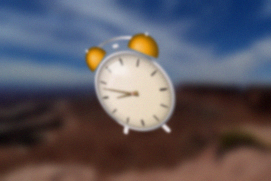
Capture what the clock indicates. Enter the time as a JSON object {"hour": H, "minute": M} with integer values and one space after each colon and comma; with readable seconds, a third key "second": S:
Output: {"hour": 8, "minute": 48}
